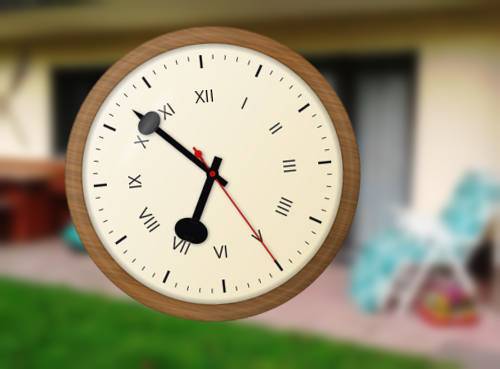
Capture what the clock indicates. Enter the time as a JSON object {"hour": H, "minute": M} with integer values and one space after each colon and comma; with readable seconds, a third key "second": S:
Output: {"hour": 6, "minute": 52, "second": 25}
